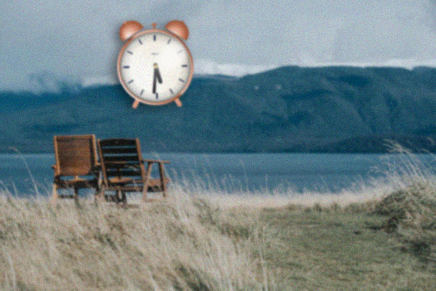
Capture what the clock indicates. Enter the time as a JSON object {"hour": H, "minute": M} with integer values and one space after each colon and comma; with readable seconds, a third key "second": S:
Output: {"hour": 5, "minute": 31}
